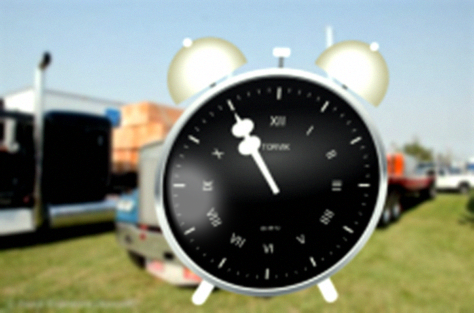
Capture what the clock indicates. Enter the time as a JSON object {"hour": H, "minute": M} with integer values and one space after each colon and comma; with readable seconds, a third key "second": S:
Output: {"hour": 10, "minute": 55}
